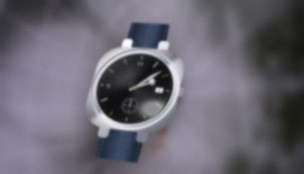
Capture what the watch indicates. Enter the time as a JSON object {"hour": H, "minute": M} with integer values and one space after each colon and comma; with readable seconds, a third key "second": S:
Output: {"hour": 2, "minute": 8}
